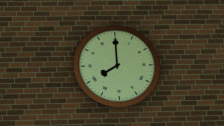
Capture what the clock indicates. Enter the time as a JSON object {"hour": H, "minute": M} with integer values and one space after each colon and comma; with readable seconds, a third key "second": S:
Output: {"hour": 8, "minute": 0}
